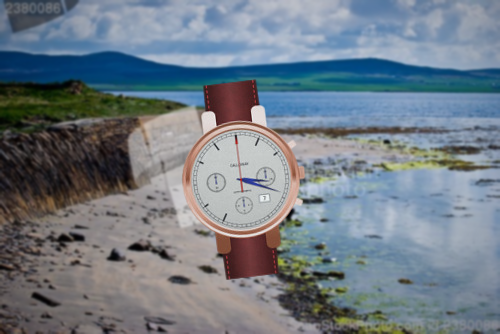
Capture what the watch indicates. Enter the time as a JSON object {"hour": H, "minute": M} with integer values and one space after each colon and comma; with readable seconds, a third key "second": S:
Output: {"hour": 3, "minute": 19}
